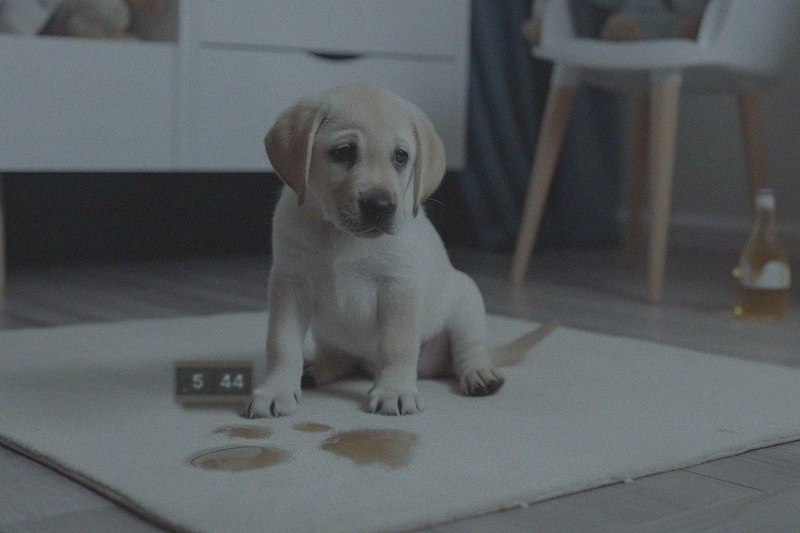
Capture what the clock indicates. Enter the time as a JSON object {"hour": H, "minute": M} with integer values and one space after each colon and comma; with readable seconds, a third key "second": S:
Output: {"hour": 5, "minute": 44}
